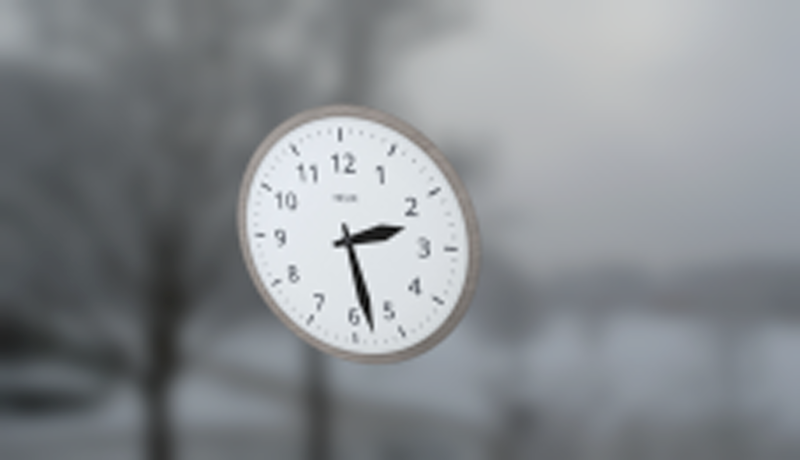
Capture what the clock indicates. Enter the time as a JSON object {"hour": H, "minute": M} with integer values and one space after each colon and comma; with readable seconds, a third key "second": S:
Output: {"hour": 2, "minute": 28}
